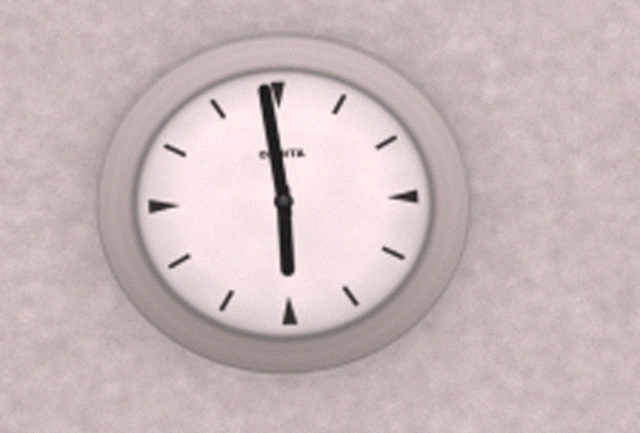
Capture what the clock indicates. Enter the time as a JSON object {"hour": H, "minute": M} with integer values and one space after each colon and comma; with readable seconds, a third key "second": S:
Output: {"hour": 5, "minute": 59}
